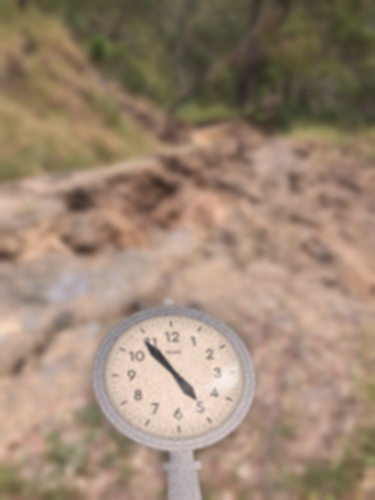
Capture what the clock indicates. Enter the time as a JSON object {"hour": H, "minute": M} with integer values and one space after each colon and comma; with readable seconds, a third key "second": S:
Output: {"hour": 4, "minute": 54}
